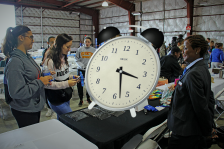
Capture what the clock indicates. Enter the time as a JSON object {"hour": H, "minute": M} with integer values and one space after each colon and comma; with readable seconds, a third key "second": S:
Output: {"hour": 3, "minute": 28}
